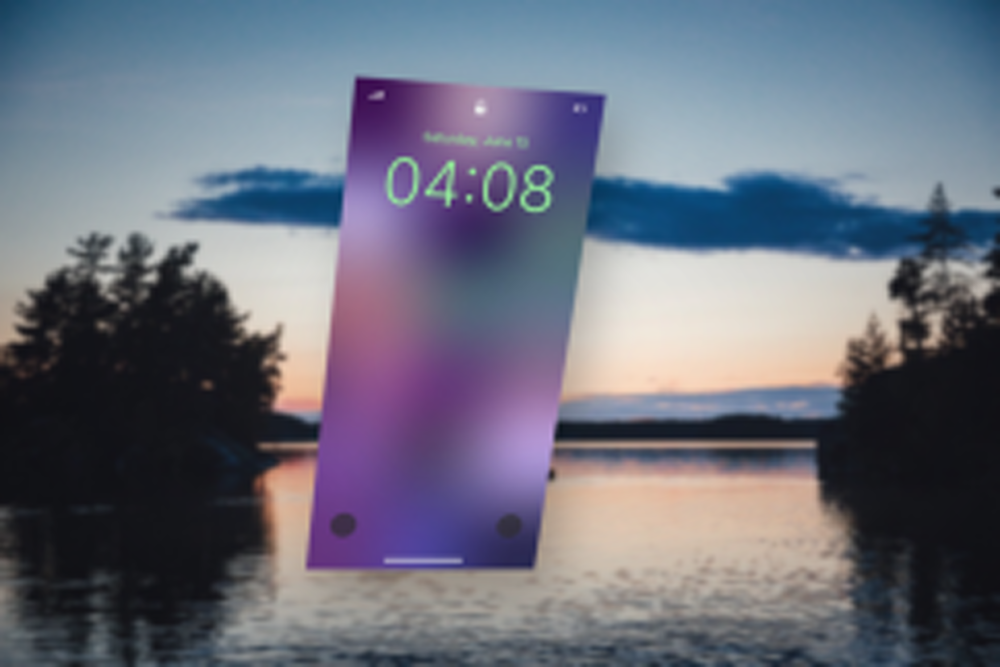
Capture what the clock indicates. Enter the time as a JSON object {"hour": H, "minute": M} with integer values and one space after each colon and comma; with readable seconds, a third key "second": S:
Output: {"hour": 4, "minute": 8}
